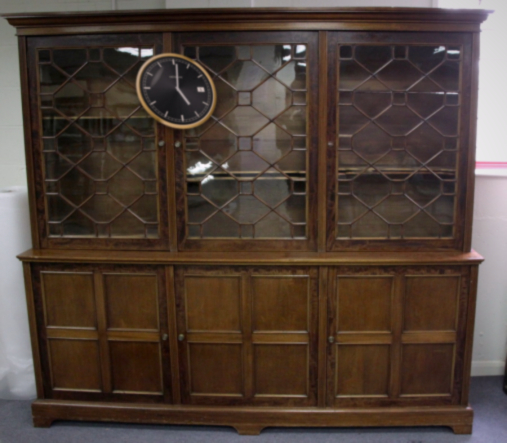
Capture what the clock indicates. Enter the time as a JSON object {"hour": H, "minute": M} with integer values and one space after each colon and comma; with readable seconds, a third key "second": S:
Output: {"hour": 5, "minute": 1}
